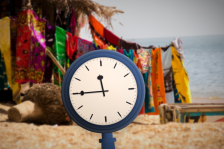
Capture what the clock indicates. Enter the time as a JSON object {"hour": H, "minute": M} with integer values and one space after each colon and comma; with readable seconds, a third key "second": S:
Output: {"hour": 11, "minute": 45}
